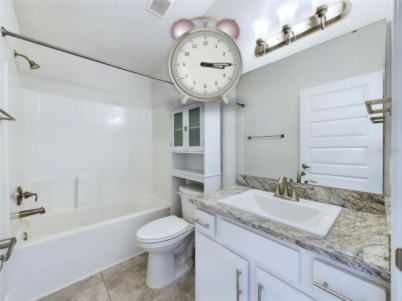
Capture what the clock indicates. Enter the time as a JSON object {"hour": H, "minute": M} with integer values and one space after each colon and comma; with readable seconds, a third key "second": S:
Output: {"hour": 3, "minute": 15}
